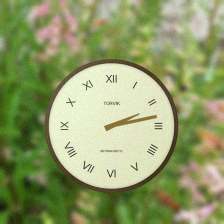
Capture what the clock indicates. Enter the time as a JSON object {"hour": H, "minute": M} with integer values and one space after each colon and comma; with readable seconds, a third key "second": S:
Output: {"hour": 2, "minute": 13}
